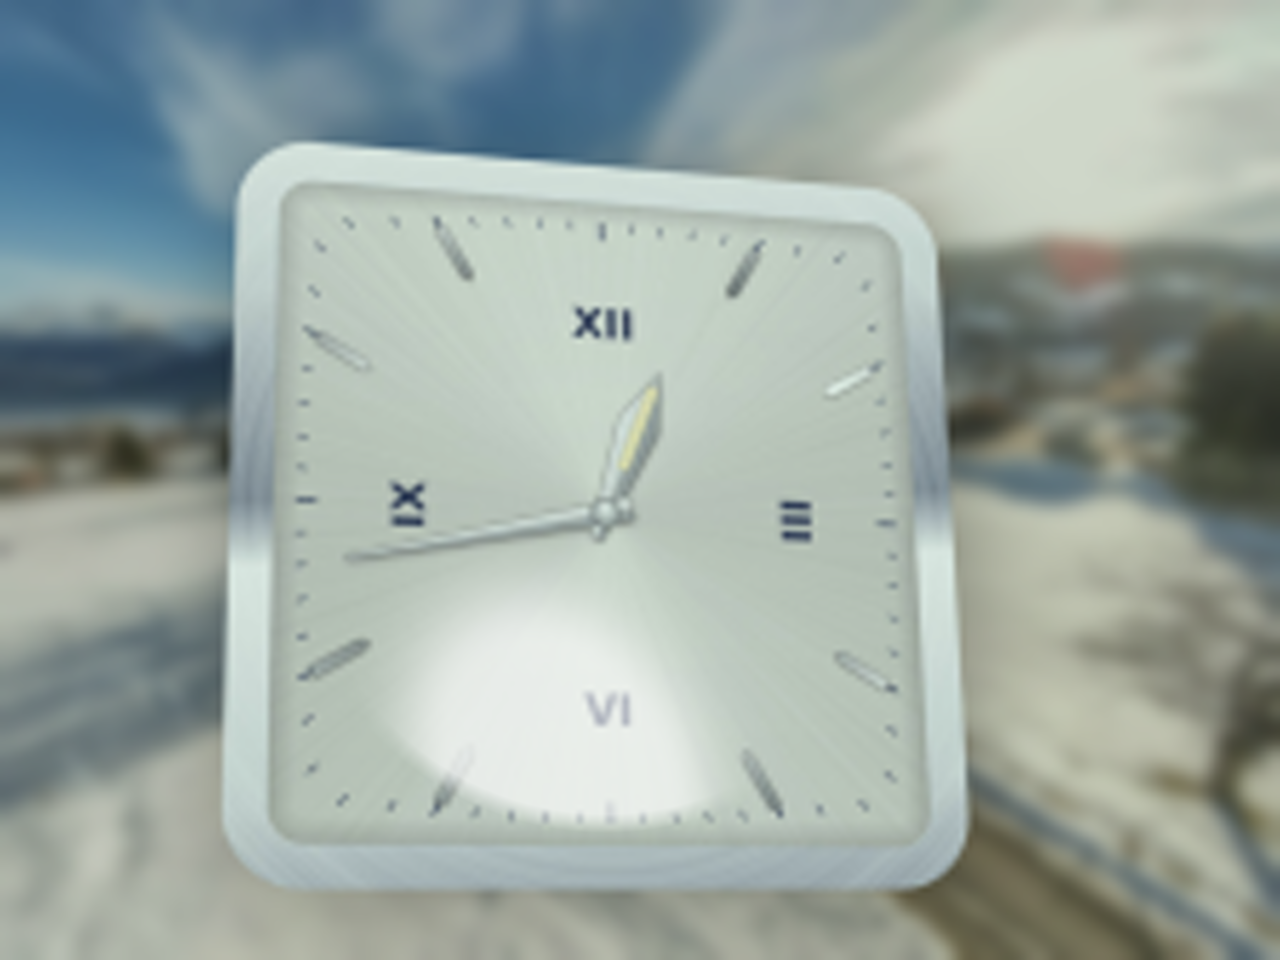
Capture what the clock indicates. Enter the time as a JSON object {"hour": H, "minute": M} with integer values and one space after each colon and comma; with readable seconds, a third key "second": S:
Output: {"hour": 12, "minute": 43}
